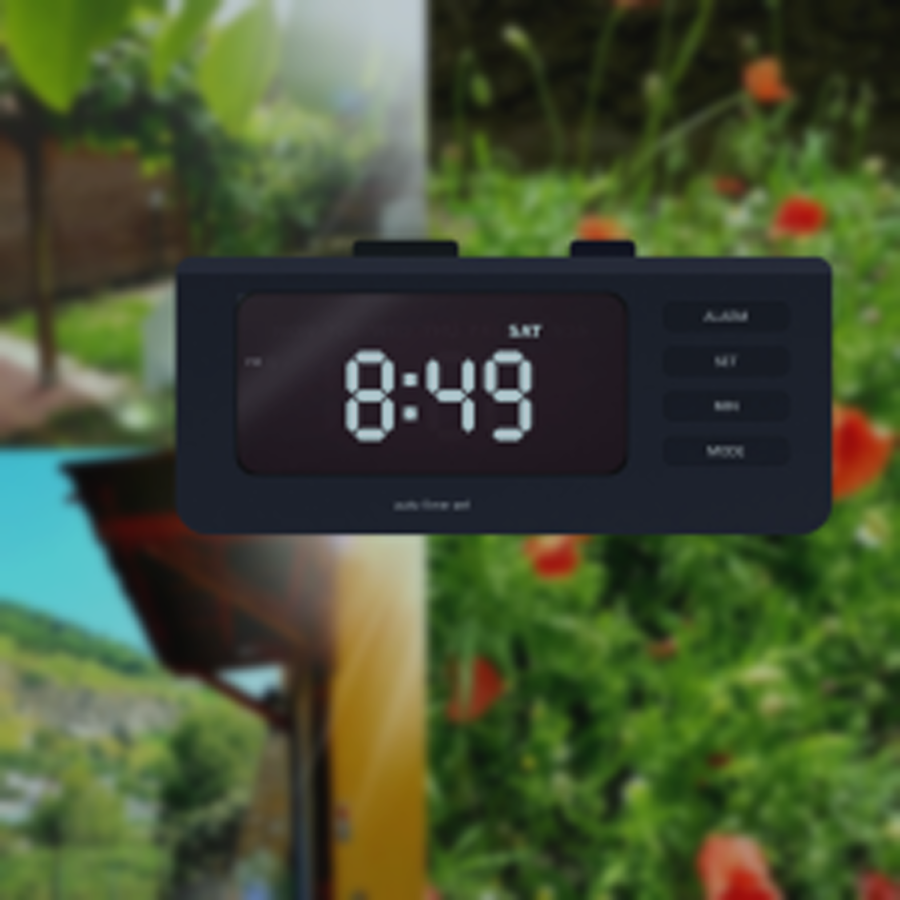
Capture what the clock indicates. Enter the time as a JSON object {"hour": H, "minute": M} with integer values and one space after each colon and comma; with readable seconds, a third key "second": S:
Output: {"hour": 8, "minute": 49}
